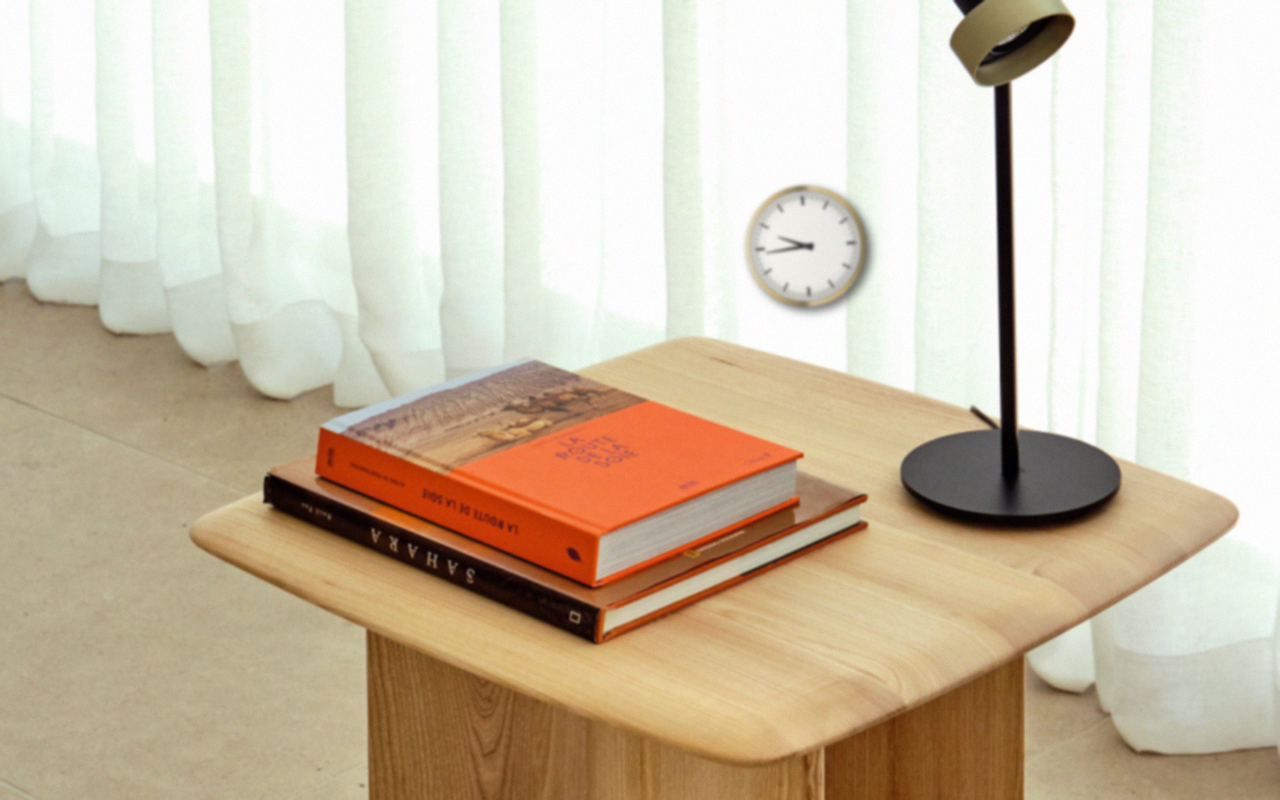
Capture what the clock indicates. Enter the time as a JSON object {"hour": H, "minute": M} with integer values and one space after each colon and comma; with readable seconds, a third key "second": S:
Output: {"hour": 9, "minute": 44}
